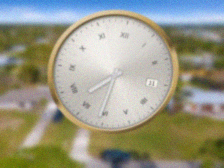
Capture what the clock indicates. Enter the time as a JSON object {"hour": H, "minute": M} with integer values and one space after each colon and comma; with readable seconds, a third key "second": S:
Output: {"hour": 7, "minute": 31}
